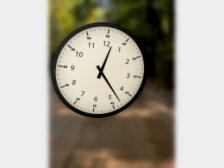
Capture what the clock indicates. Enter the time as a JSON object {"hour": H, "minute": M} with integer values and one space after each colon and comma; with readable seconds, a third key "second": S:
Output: {"hour": 12, "minute": 23}
